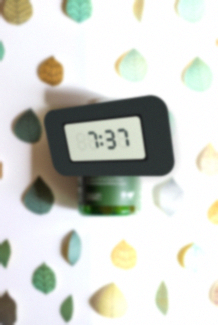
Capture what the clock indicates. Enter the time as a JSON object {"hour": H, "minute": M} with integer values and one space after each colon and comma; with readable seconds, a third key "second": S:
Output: {"hour": 7, "minute": 37}
